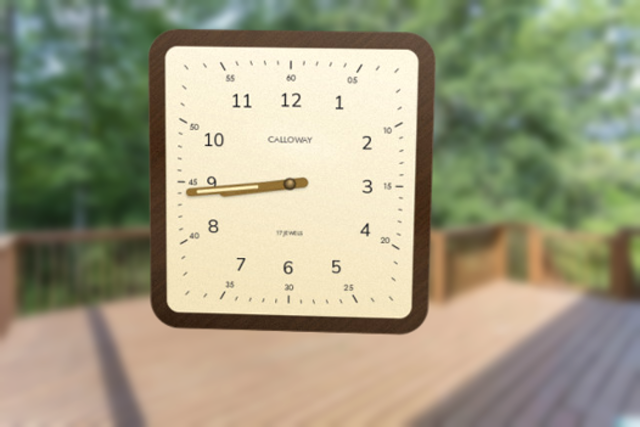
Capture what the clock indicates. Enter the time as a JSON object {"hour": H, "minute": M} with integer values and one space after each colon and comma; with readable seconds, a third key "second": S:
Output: {"hour": 8, "minute": 44}
